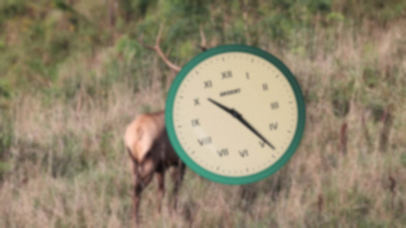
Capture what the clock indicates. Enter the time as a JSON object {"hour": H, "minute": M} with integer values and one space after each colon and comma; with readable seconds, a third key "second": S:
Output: {"hour": 10, "minute": 24}
